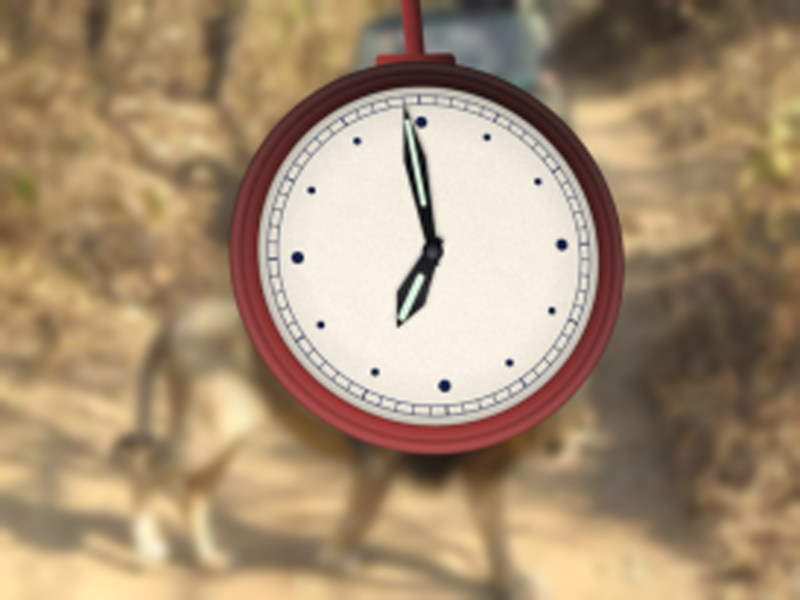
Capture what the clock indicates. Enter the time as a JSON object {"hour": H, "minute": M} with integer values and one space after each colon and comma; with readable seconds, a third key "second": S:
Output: {"hour": 6, "minute": 59}
